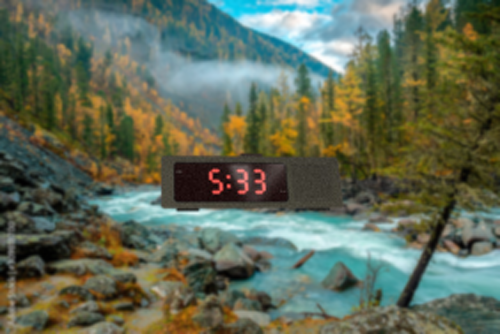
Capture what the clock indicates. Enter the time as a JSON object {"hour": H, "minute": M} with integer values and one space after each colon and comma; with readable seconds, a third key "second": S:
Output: {"hour": 5, "minute": 33}
